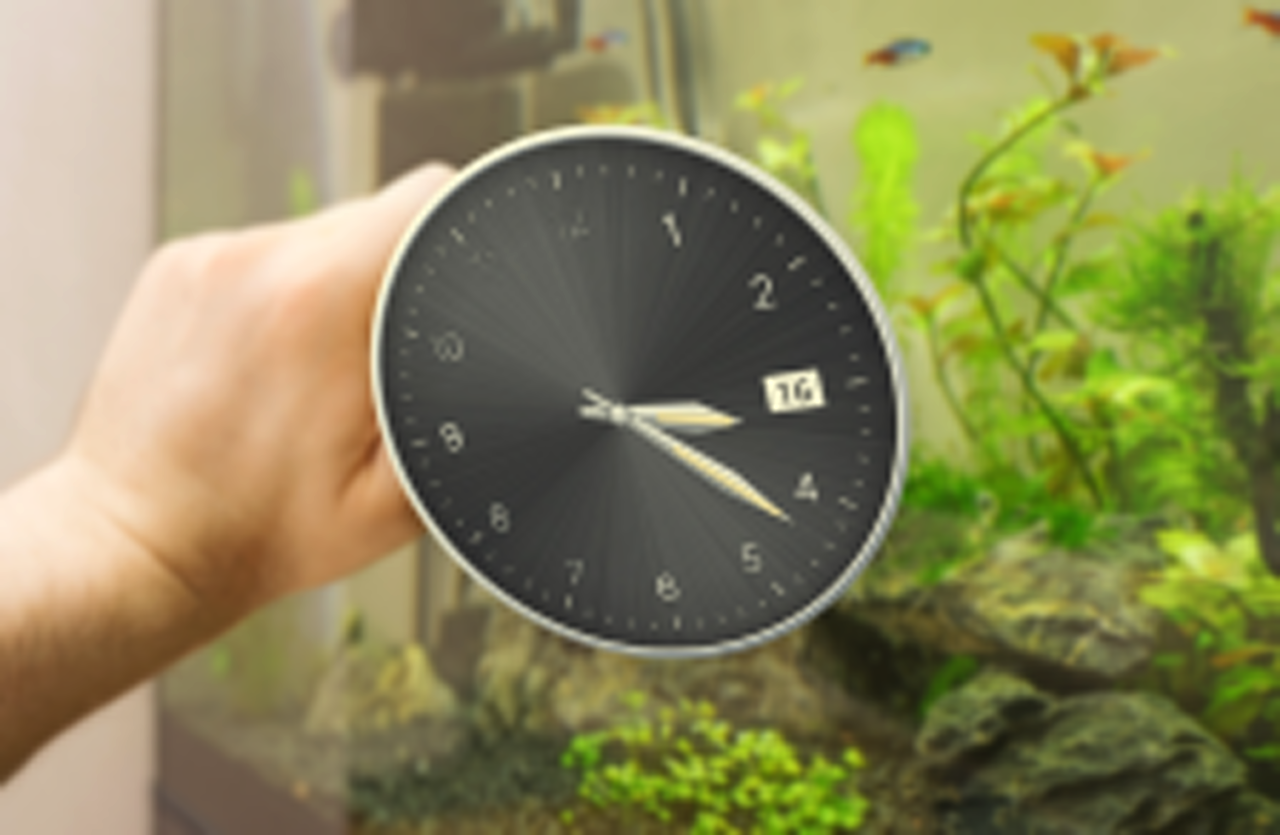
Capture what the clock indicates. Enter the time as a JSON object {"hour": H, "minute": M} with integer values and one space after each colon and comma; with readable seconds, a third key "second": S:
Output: {"hour": 3, "minute": 22}
